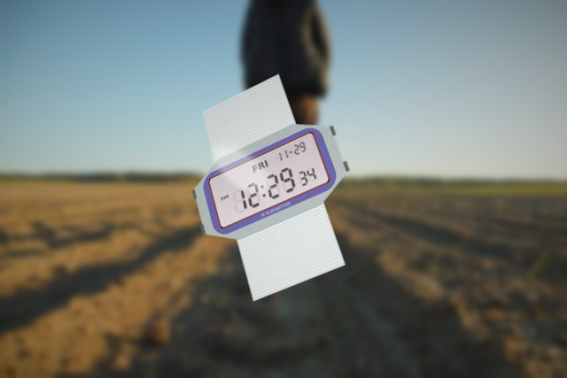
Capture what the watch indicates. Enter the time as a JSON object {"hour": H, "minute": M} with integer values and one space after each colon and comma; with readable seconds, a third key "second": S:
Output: {"hour": 12, "minute": 29, "second": 34}
